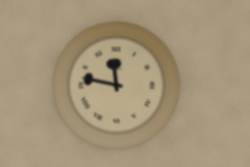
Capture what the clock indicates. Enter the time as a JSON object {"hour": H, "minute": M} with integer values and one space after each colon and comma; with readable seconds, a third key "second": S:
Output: {"hour": 11, "minute": 47}
